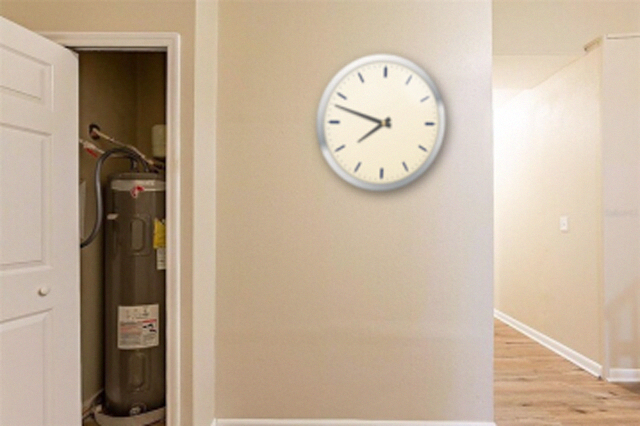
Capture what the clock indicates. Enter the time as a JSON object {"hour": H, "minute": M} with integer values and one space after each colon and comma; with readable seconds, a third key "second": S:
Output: {"hour": 7, "minute": 48}
